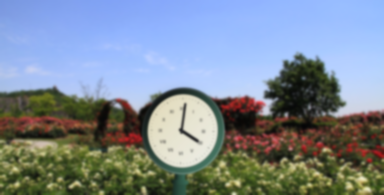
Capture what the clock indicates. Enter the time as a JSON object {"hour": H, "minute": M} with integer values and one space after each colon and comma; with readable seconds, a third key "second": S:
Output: {"hour": 4, "minute": 1}
